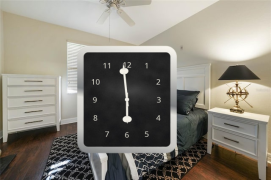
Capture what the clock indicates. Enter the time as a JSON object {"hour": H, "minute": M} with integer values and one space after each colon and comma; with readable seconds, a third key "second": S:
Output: {"hour": 5, "minute": 59}
